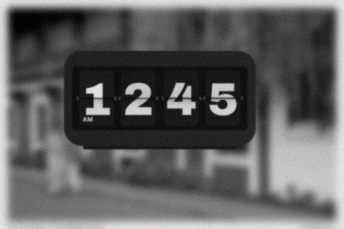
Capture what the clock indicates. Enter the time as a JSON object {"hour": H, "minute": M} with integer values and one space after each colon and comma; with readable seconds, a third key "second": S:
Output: {"hour": 12, "minute": 45}
